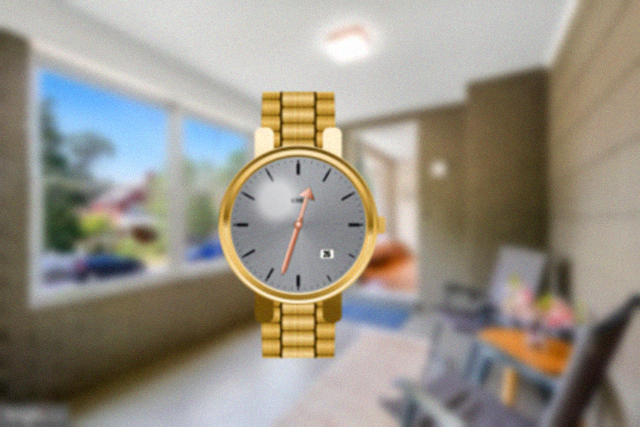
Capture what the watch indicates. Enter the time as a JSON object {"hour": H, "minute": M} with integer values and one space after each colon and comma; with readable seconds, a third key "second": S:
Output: {"hour": 12, "minute": 33}
